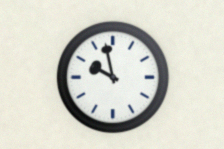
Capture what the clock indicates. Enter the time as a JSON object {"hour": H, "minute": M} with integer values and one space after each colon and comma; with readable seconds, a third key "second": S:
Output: {"hour": 9, "minute": 58}
